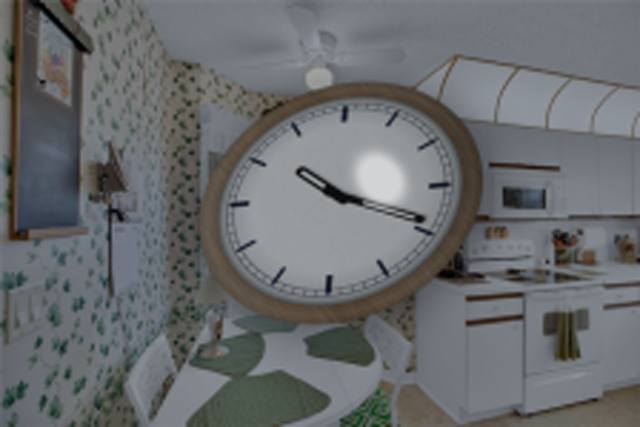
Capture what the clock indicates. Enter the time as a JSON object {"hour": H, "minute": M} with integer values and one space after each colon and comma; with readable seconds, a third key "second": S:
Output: {"hour": 10, "minute": 19}
